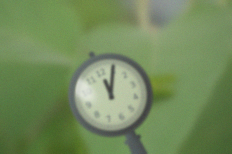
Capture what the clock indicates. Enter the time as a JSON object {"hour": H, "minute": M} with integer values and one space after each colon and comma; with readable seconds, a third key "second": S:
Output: {"hour": 12, "minute": 5}
